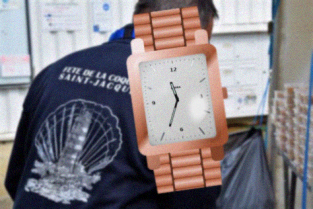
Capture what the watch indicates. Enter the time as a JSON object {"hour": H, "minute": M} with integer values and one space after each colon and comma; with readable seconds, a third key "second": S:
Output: {"hour": 11, "minute": 34}
